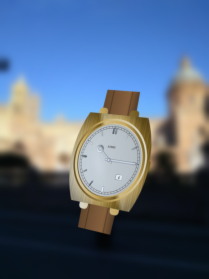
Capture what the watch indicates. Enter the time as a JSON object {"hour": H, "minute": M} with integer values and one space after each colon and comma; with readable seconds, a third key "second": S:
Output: {"hour": 10, "minute": 15}
